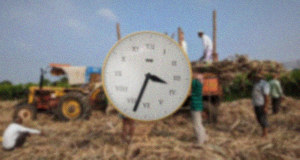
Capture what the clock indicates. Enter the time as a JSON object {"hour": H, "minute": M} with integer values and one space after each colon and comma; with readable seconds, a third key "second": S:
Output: {"hour": 3, "minute": 33}
